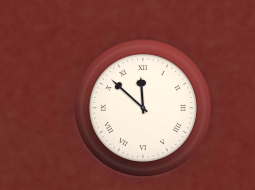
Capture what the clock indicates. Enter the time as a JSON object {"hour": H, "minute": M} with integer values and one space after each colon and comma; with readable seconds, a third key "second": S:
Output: {"hour": 11, "minute": 52}
